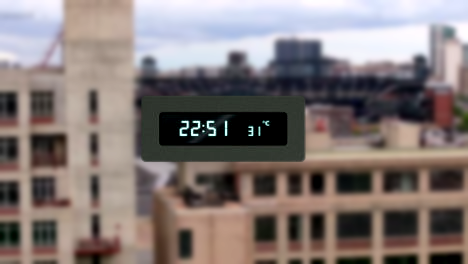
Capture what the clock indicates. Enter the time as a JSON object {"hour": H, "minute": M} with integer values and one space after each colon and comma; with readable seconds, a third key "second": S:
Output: {"hour": 22, "minute": 51}
